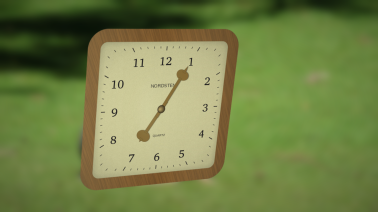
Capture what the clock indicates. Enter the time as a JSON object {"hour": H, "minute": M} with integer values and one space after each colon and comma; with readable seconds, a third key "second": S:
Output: {"hour": 7, "minute": 5}
